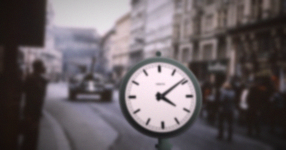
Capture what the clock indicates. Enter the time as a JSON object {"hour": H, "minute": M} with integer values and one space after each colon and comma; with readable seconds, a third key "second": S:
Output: {"hour": 4, "minute": 9}
